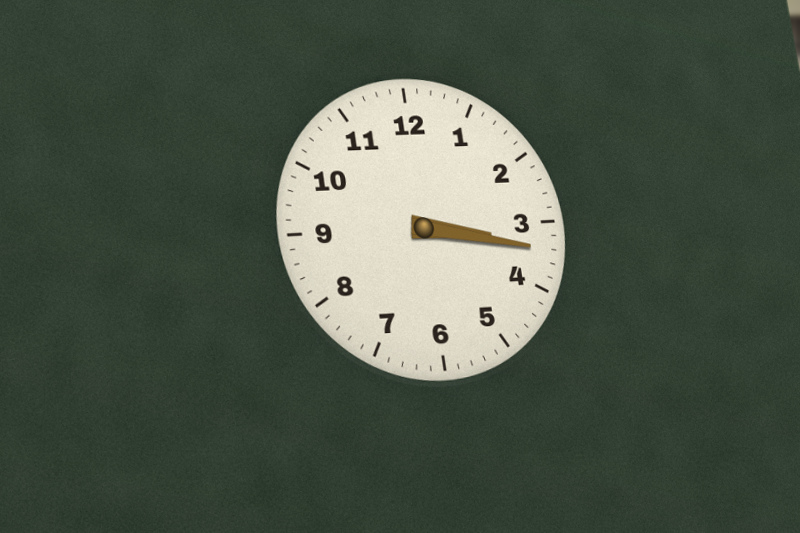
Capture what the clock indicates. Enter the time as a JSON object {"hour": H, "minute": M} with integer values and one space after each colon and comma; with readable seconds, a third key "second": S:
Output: {"hour": 3, "minute": 17}
